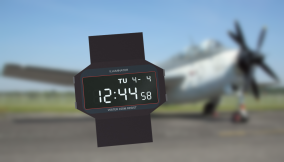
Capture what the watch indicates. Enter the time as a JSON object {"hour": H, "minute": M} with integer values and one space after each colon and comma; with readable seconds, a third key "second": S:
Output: {"hour": 12, "minute": 44, "second": 58}
